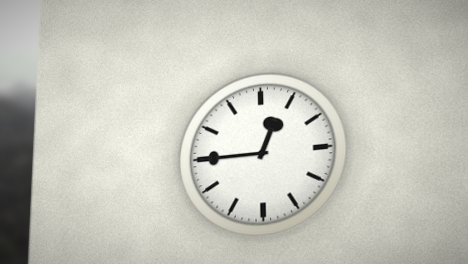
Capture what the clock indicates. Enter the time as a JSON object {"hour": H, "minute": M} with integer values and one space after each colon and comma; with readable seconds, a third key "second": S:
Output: {"hour": 12, "minute": 45}
